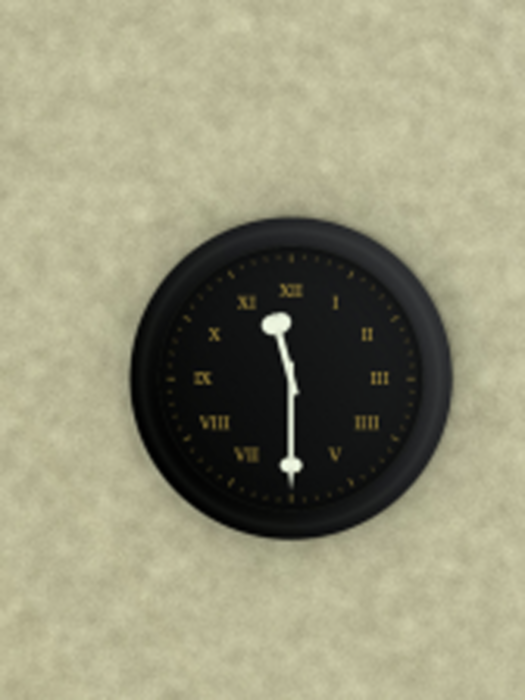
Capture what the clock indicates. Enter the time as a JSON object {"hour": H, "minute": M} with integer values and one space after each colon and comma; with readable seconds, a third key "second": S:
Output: {"hour": 11, "minute": 30}
